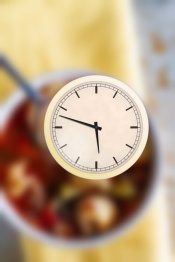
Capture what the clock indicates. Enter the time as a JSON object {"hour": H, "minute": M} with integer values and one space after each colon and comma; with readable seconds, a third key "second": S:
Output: {"hour": 5, "minute": 48}
